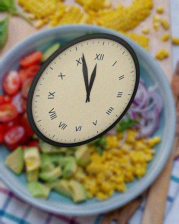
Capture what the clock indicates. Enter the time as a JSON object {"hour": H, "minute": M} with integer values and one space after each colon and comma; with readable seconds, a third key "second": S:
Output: {"hour": 11, "minute": 56}
